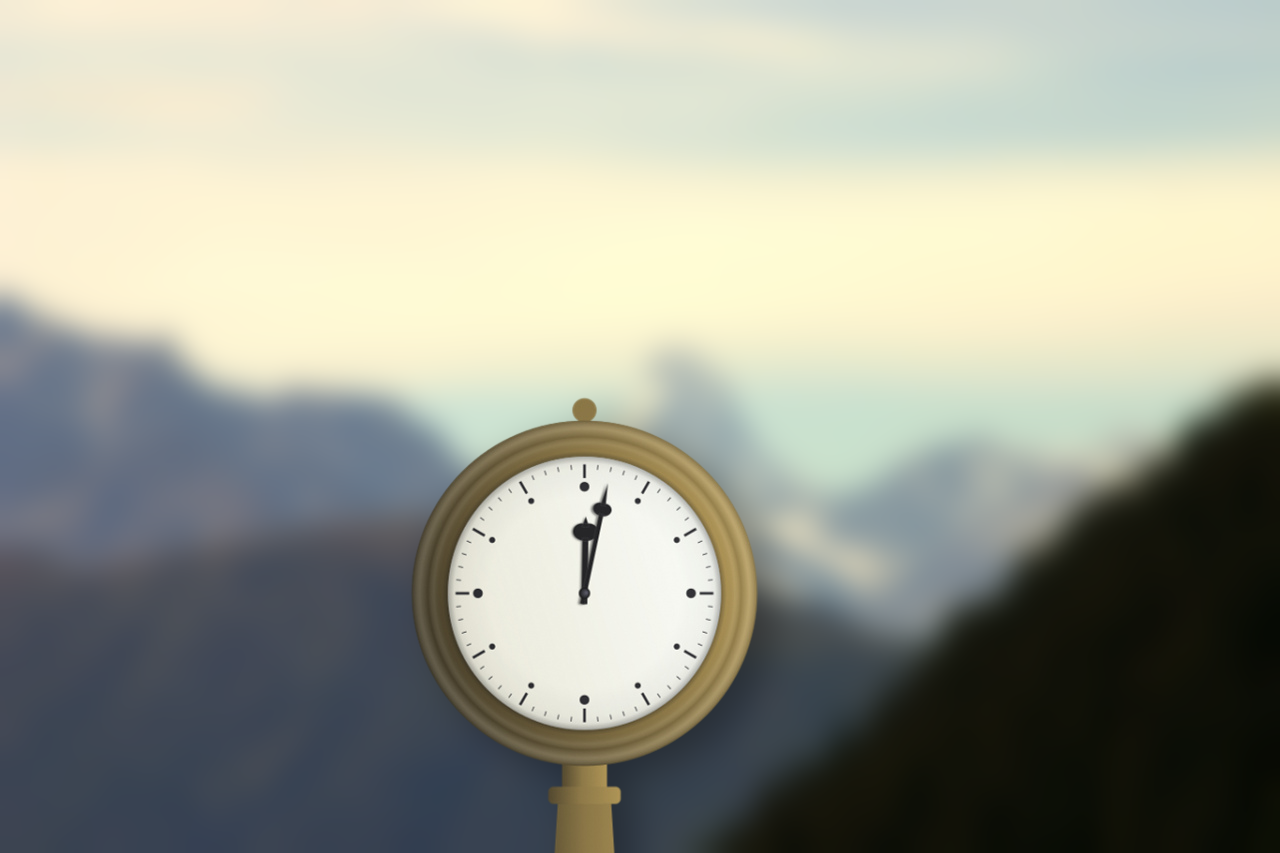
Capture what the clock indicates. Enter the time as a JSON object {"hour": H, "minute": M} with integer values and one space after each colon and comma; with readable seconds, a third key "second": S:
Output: {"hour": 12, "minute": 2}
